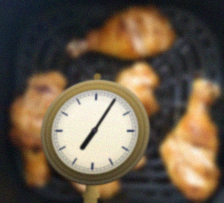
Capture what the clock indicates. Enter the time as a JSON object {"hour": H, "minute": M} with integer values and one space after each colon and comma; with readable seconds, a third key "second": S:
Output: {"hour": 7, "minute": 5}
